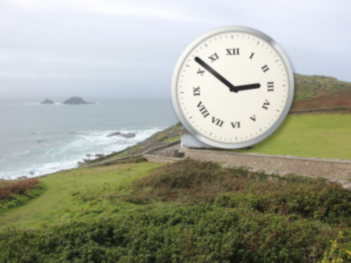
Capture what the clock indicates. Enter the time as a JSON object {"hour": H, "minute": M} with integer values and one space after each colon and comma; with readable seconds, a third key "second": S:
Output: {"hour": 2, "minute": 52}
